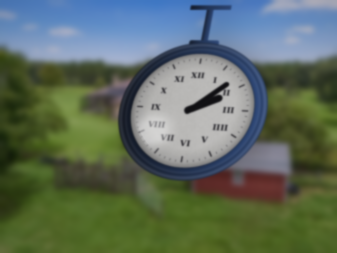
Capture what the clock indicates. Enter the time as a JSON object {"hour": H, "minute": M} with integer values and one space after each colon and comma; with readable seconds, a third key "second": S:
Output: {"hour": 2, "minute": 8}
